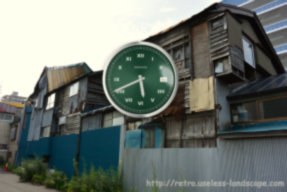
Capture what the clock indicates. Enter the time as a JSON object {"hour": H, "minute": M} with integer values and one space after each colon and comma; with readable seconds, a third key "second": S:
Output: {"hour": 5, "minute": 41}
